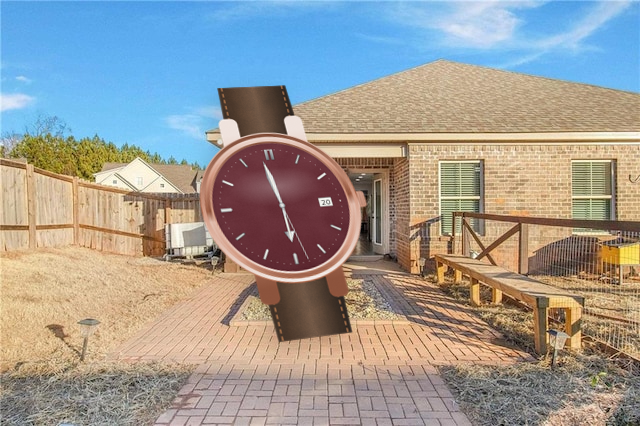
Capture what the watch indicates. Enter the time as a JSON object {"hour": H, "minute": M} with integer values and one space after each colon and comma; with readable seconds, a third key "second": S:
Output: {"hour": 5, "minute": 58, "second": 28}
